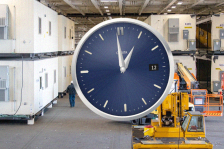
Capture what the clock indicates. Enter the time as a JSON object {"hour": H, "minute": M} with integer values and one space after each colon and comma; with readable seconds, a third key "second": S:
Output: {"hour": 12, "minute": 59}
